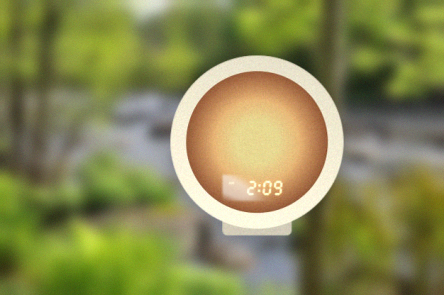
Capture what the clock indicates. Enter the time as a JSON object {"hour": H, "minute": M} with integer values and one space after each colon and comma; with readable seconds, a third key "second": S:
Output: {"hour": 2, "minute": 9}
